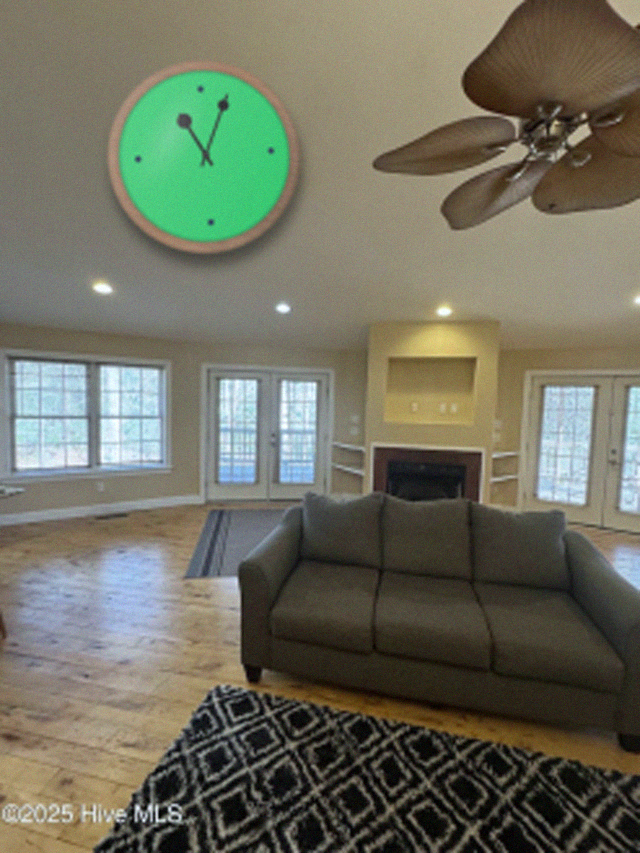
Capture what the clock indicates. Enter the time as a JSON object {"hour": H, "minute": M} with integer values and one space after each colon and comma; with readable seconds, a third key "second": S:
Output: {"hour": 11, "minute": 4}
